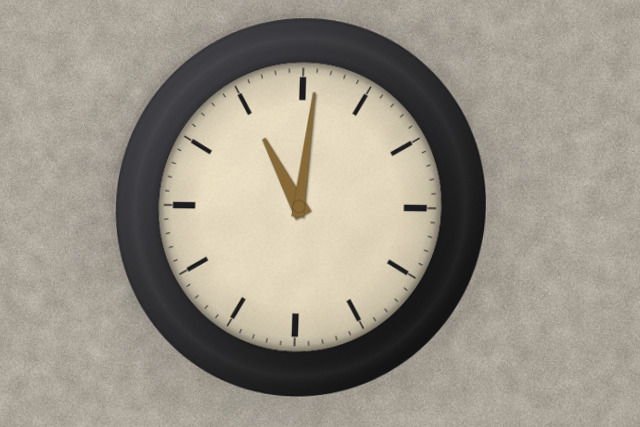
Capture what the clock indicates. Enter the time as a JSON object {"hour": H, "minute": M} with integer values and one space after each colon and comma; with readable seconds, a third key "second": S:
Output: {"hour": 11, "minute": 1}
